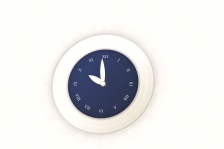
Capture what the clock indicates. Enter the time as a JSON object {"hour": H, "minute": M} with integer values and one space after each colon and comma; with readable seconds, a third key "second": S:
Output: {"hour": 9, "minute": 59}
